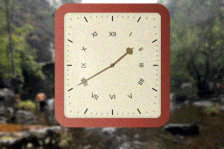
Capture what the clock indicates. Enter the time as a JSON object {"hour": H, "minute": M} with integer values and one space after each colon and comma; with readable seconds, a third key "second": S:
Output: {"hour": 1, "minute": 40}
